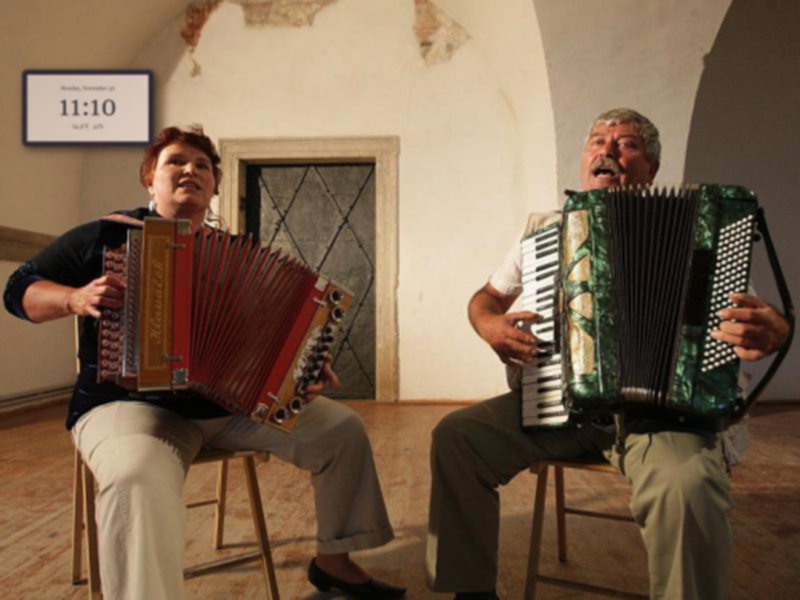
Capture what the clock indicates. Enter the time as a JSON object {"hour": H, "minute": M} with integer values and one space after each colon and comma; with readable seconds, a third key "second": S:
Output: {"hour": 11, "minute": 10}
